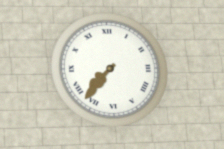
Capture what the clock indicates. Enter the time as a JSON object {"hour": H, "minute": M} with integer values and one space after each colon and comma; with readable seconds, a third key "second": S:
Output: {"hour": 7, "minute": 37}
